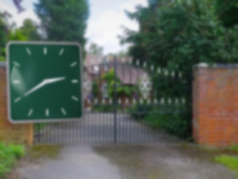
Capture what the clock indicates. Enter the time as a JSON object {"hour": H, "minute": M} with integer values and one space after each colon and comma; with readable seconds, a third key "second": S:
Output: {"hour": 2, "minute": 40}
